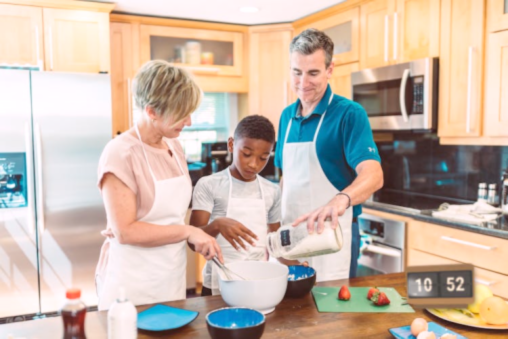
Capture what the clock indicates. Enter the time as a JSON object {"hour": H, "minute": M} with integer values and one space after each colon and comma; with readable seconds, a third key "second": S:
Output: {"hour": 10, "minute": 52}
